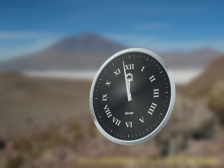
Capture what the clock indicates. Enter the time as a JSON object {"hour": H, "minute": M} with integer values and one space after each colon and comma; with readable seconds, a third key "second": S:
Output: {"hour": 11, "minute": 58}
